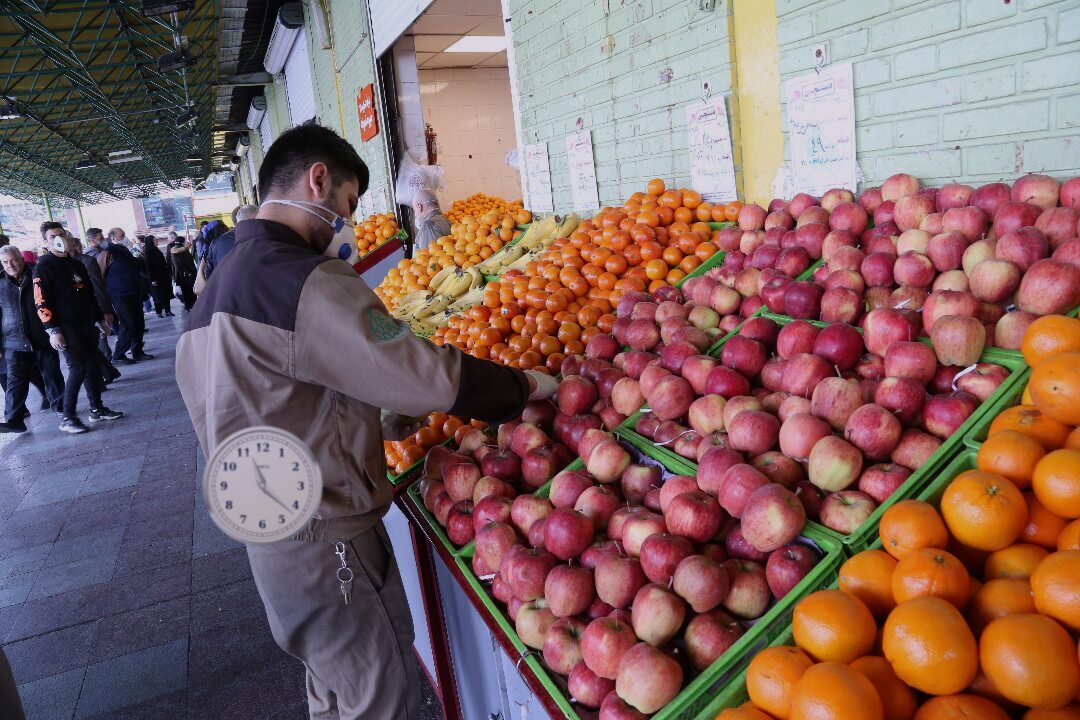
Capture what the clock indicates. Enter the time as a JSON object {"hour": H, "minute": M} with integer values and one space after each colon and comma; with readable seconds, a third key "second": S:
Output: {"hour": 11, "minute": 22}
